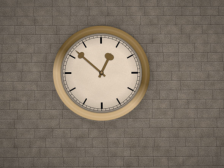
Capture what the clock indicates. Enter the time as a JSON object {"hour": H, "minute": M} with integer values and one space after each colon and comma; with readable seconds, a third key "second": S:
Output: {"hour": 12, "minute": 52}
